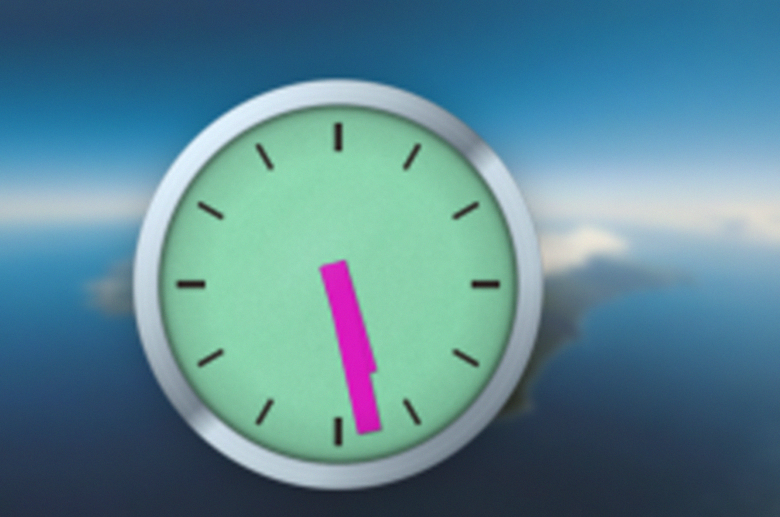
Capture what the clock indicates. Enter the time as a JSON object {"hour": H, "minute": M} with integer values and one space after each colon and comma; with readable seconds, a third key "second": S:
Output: {"hour": 5, "minute": 28}
